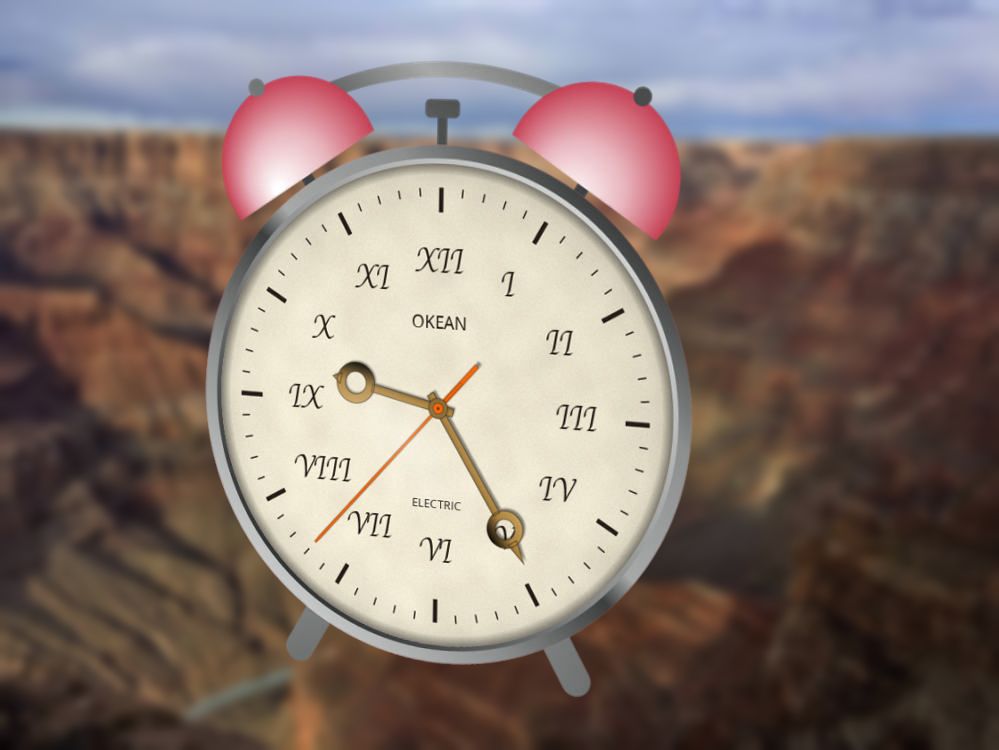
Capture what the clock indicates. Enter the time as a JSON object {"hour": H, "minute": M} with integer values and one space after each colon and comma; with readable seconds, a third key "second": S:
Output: {"hour": 9, "minute": 24, "second": 37}
